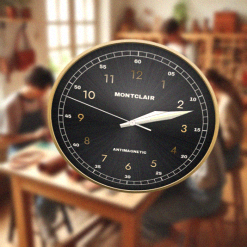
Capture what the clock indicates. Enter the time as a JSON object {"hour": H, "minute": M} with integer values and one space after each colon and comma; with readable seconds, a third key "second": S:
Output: {"hour": 2, "minute": 11, "second": 48}
